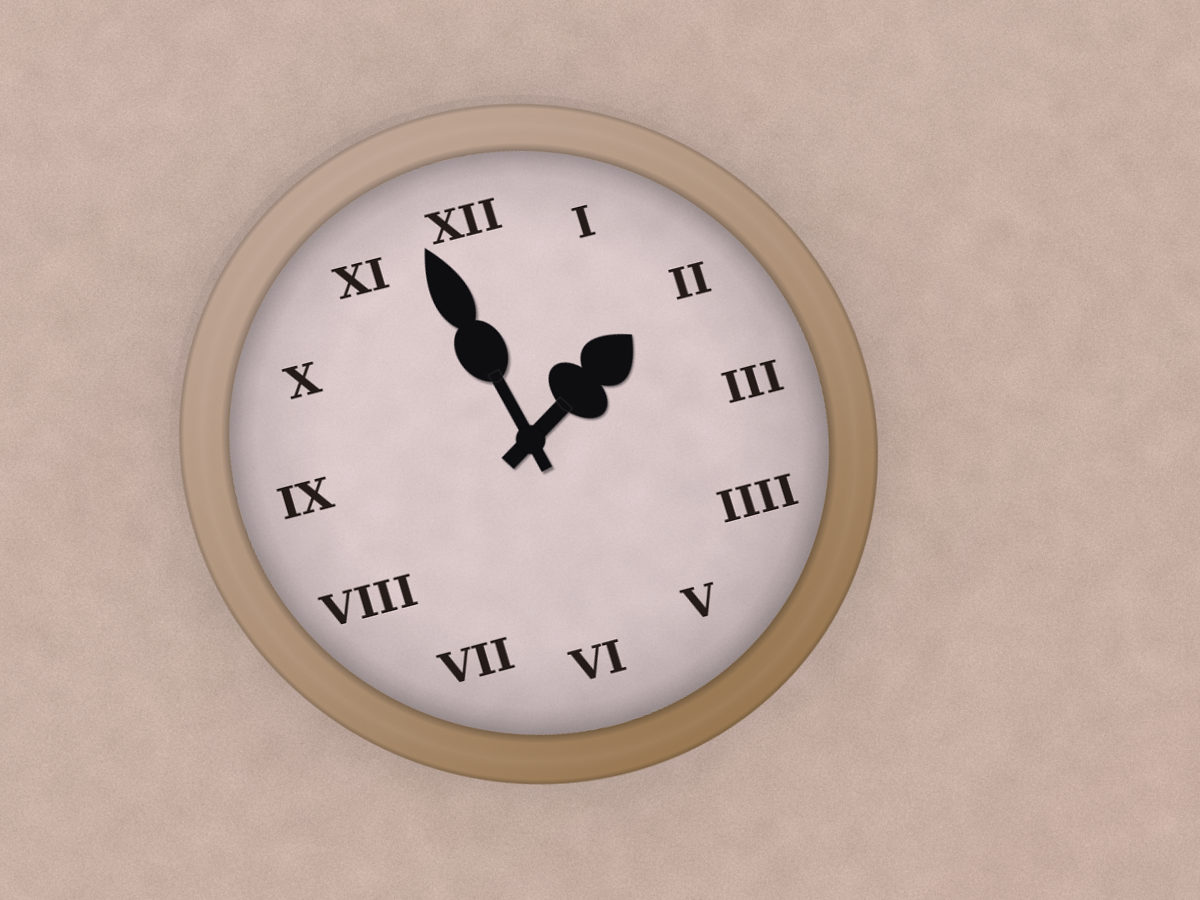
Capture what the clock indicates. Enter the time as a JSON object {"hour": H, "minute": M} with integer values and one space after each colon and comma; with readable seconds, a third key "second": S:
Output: {"hour": 1, "minute": 58}
